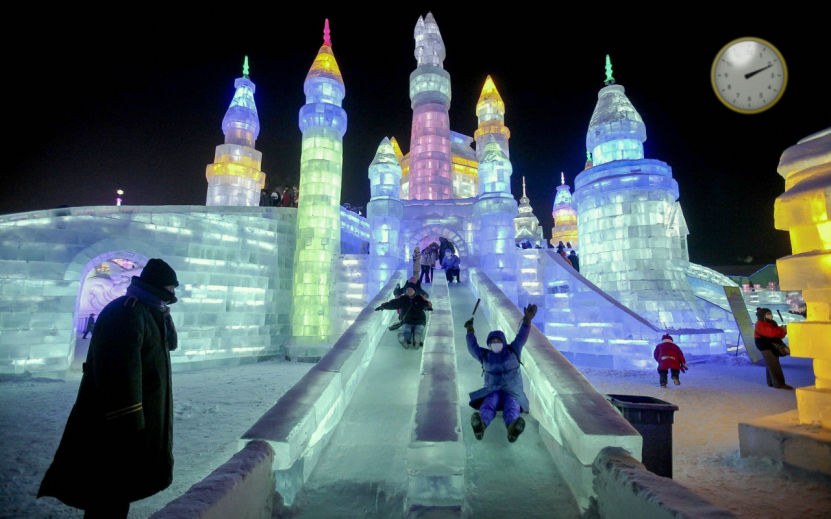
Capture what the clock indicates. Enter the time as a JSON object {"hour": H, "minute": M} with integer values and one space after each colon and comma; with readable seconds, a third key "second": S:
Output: {"hour": 2, "minute": 11}
